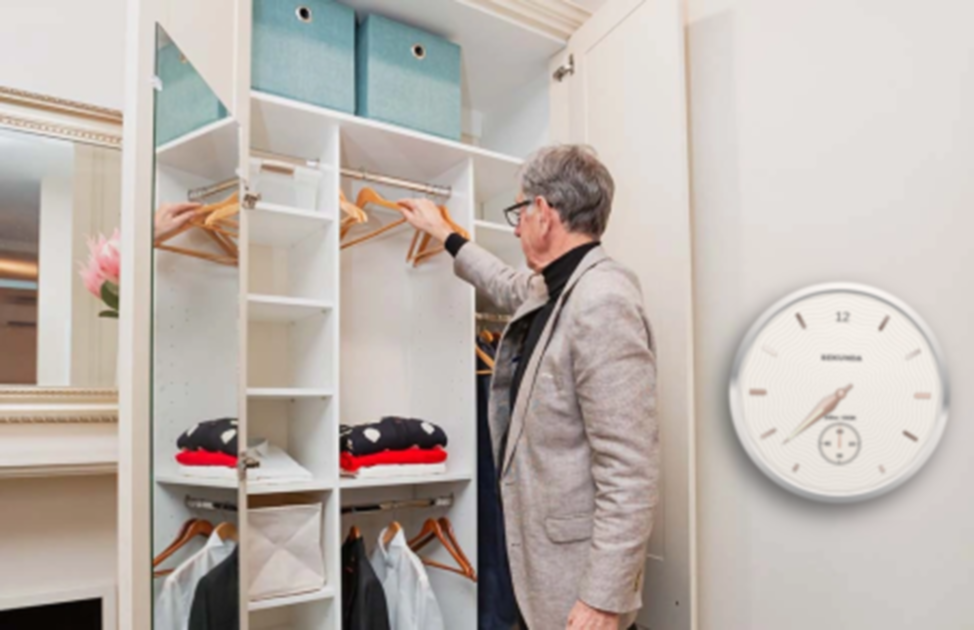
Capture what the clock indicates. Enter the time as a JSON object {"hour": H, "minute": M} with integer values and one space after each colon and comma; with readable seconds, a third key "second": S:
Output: {"hour": 7, "minute": 38}
